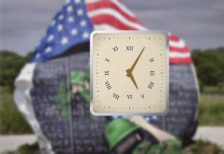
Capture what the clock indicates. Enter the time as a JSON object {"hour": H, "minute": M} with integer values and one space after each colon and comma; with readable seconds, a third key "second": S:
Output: {"hour": 5, "minute": 5}
